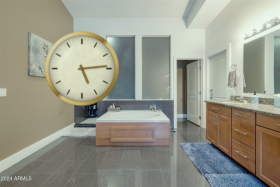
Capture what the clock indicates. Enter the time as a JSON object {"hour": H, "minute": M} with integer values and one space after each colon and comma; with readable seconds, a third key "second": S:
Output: {"hour": 5, "minute": 14}
